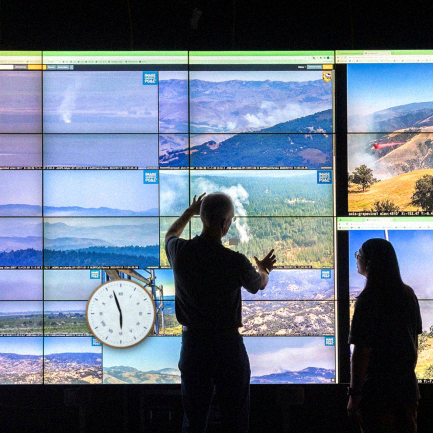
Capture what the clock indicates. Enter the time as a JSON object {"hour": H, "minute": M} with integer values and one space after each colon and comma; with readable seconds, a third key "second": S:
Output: {"hour": 5, "minute": 57}
